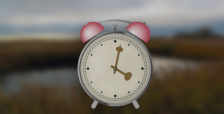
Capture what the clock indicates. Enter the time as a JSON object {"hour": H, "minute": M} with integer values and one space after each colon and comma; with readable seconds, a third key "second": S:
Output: {"hour": 4, "minute": 2}
